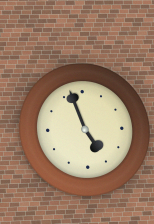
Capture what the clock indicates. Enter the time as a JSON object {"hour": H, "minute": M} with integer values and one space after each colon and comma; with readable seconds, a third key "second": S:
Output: {"hour": 4, "minute": 57}
